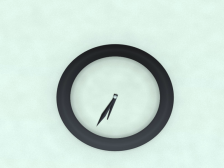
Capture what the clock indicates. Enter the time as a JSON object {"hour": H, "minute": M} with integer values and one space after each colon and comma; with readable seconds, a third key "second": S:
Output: {"hour": 6, "minute": 35}
